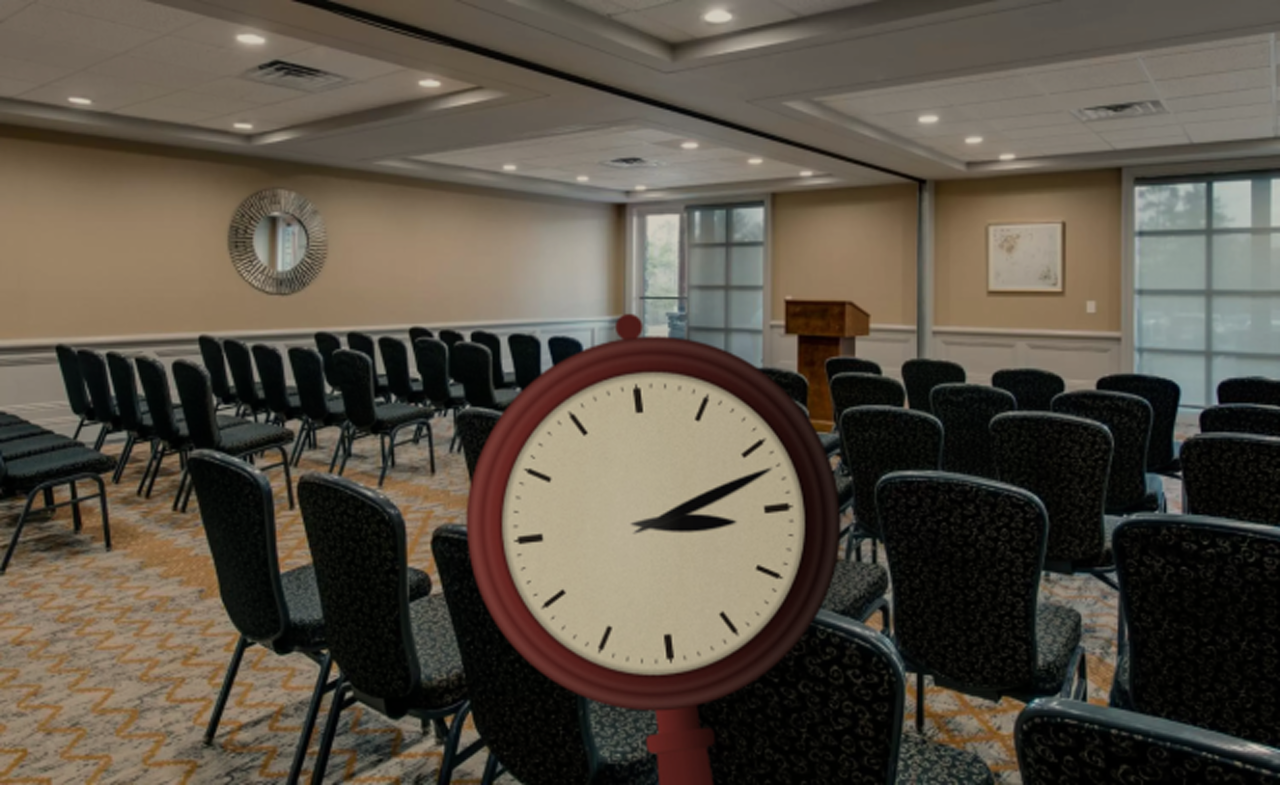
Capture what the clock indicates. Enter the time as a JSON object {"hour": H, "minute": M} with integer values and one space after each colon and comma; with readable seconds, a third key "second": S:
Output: {"hour": 3, "minute": 12}
